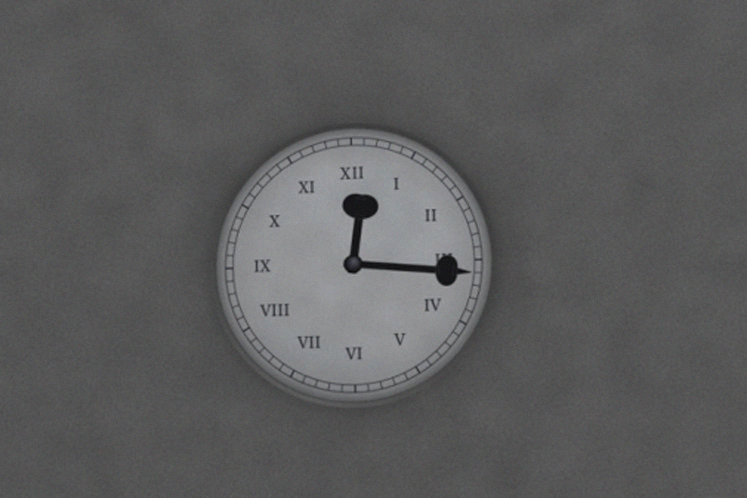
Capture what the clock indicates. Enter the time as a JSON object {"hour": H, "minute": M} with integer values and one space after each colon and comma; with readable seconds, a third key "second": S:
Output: {"hour": 12, "minute": 16}
